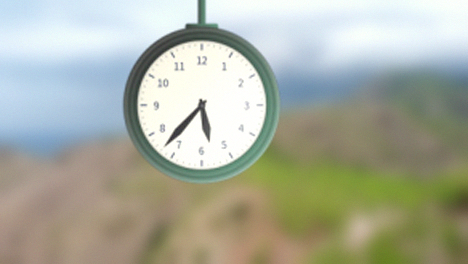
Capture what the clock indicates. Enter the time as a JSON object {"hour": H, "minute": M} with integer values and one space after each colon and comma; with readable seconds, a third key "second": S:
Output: {"hour": 5, "minute": 37}
